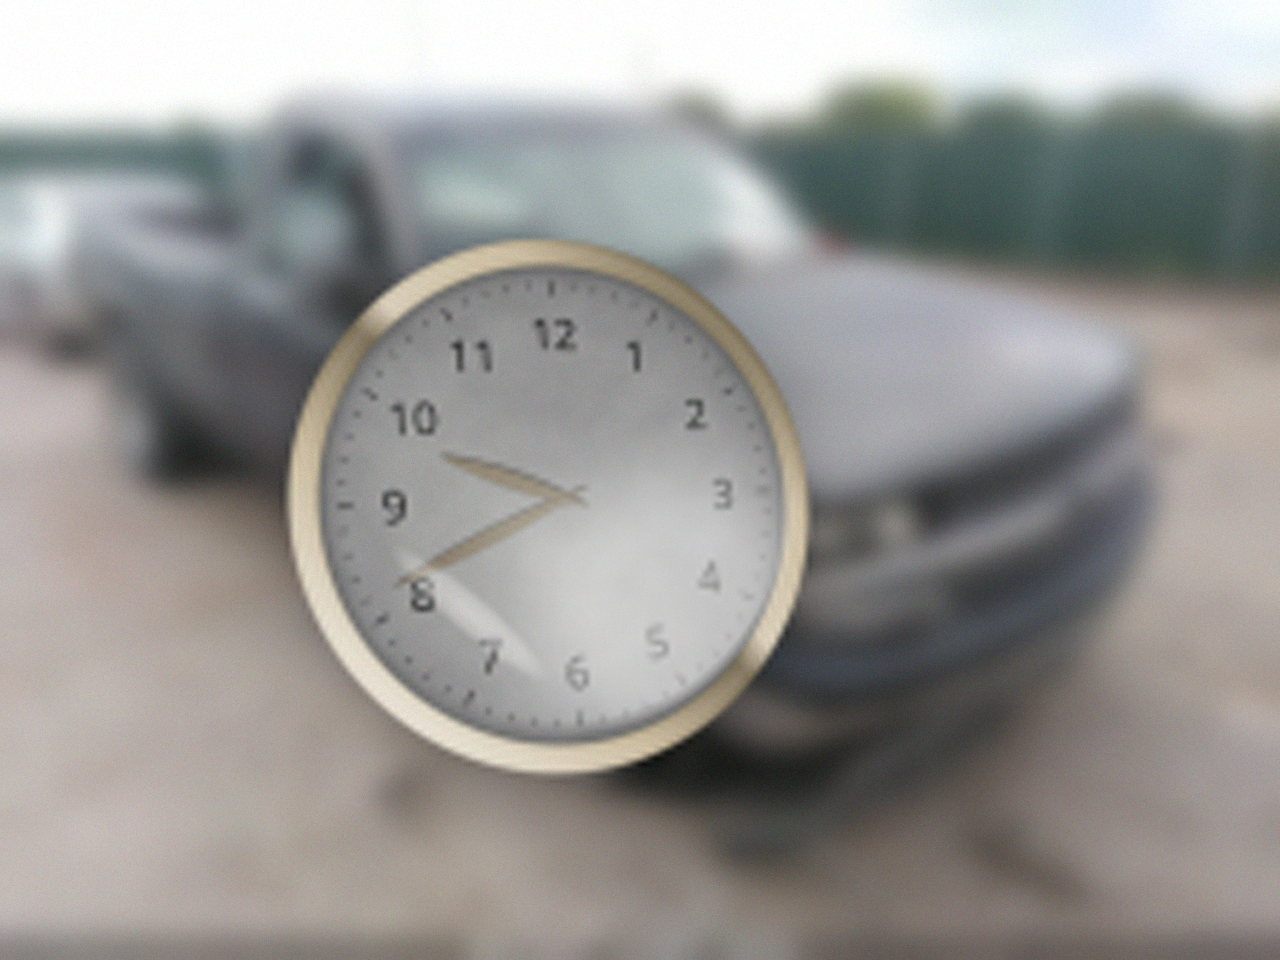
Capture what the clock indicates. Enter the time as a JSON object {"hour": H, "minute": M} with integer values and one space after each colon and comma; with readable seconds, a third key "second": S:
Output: {"hour": 9, "minute": 41}
